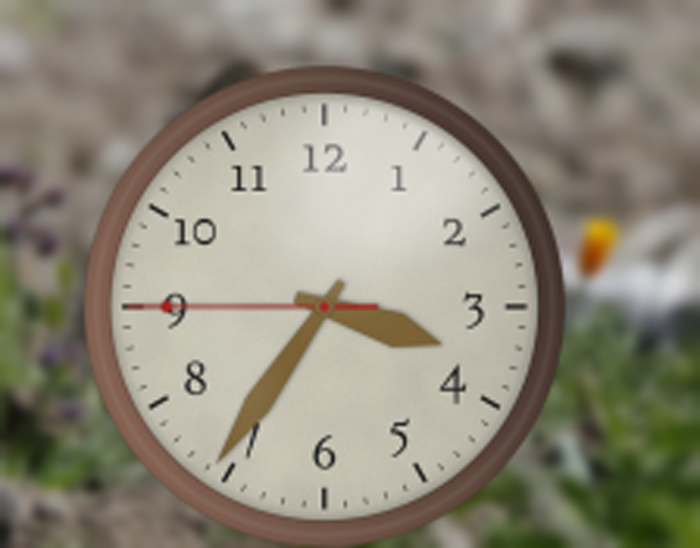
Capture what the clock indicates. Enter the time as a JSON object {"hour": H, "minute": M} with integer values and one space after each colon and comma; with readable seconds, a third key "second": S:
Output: {"hour": 3, "minute": 35, "second": 45}
